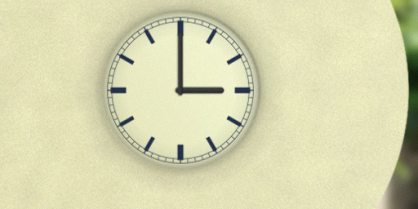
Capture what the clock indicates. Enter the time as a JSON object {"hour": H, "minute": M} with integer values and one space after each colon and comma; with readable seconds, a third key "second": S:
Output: {"hour": 3, "minute": 0}
